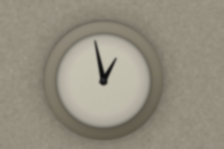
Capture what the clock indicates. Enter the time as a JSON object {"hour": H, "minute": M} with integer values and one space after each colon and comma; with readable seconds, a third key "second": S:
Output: {"hour": 12, "minute": 58}
